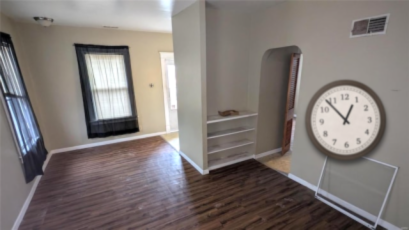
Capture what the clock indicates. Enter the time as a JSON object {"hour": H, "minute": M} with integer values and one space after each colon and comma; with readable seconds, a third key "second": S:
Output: {"hour": 12, "minute": 53}
